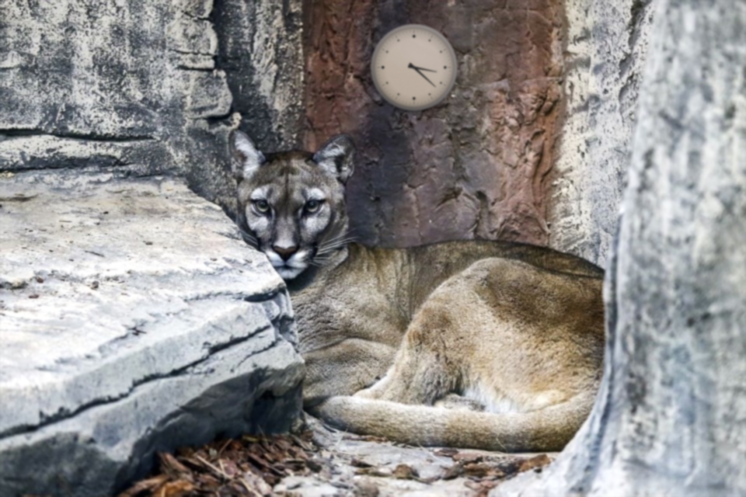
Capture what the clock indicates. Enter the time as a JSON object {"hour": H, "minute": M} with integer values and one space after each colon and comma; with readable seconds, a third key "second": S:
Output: {"hour": 3, "minute": 22}
